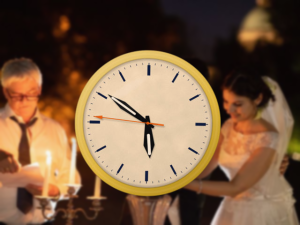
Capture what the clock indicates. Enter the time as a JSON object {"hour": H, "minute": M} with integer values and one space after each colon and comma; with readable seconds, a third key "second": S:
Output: {"hour": 5, "minute": 50, "second": 46}
